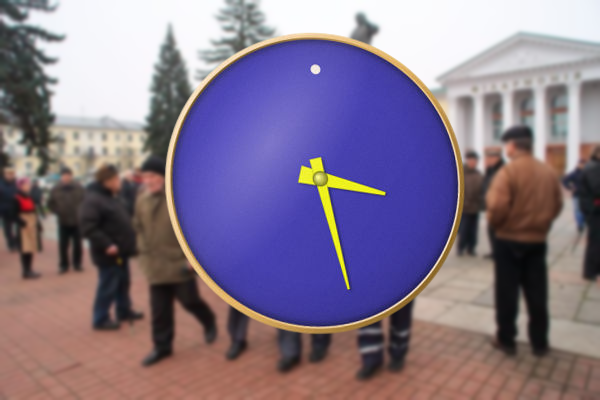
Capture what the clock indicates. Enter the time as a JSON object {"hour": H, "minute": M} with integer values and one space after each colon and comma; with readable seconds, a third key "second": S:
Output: {"hour": 3, "minute": 28}
